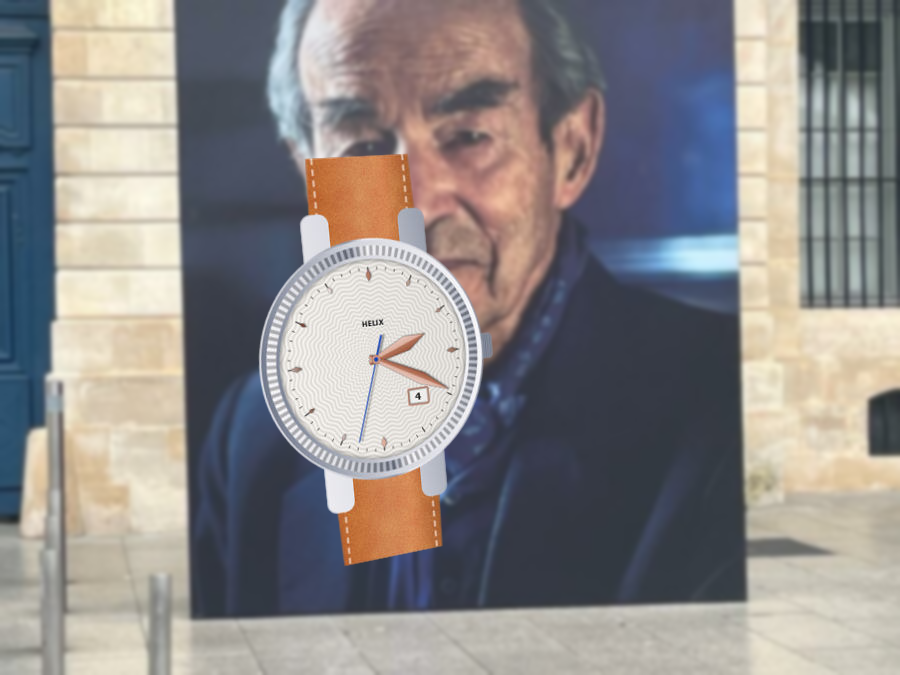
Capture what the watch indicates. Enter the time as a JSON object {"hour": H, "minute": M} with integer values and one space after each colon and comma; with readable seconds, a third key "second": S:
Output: {"hour": 2, "minute": 19, "second": 33}
